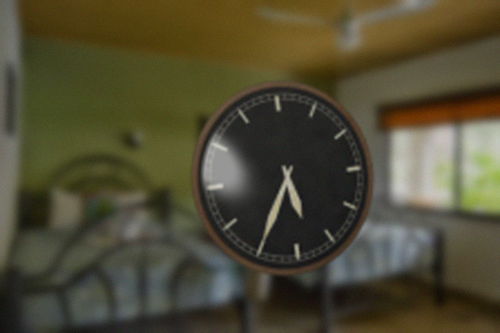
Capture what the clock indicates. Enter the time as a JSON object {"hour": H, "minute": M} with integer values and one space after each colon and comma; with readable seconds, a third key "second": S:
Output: {"hour": 5, "minute": 35}
